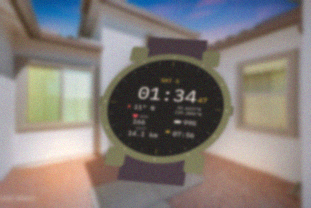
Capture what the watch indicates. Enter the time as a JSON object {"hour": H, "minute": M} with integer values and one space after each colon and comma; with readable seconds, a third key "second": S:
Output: {"hour": 1, "minute": 34}
